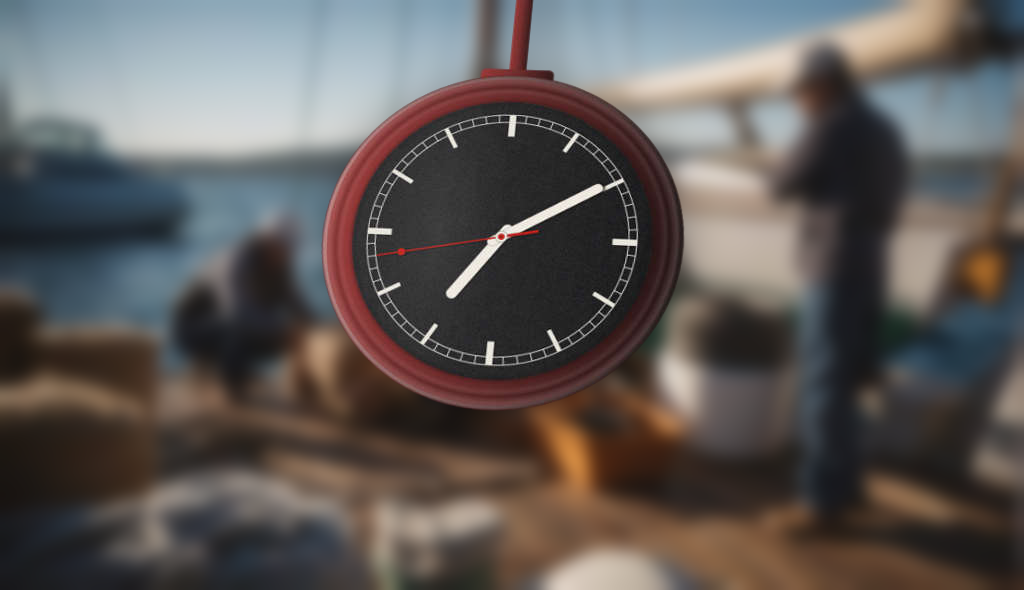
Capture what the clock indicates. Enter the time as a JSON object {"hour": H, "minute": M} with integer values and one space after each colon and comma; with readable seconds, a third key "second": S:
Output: {"hour": 7, "minute": 9, "second": 43}
